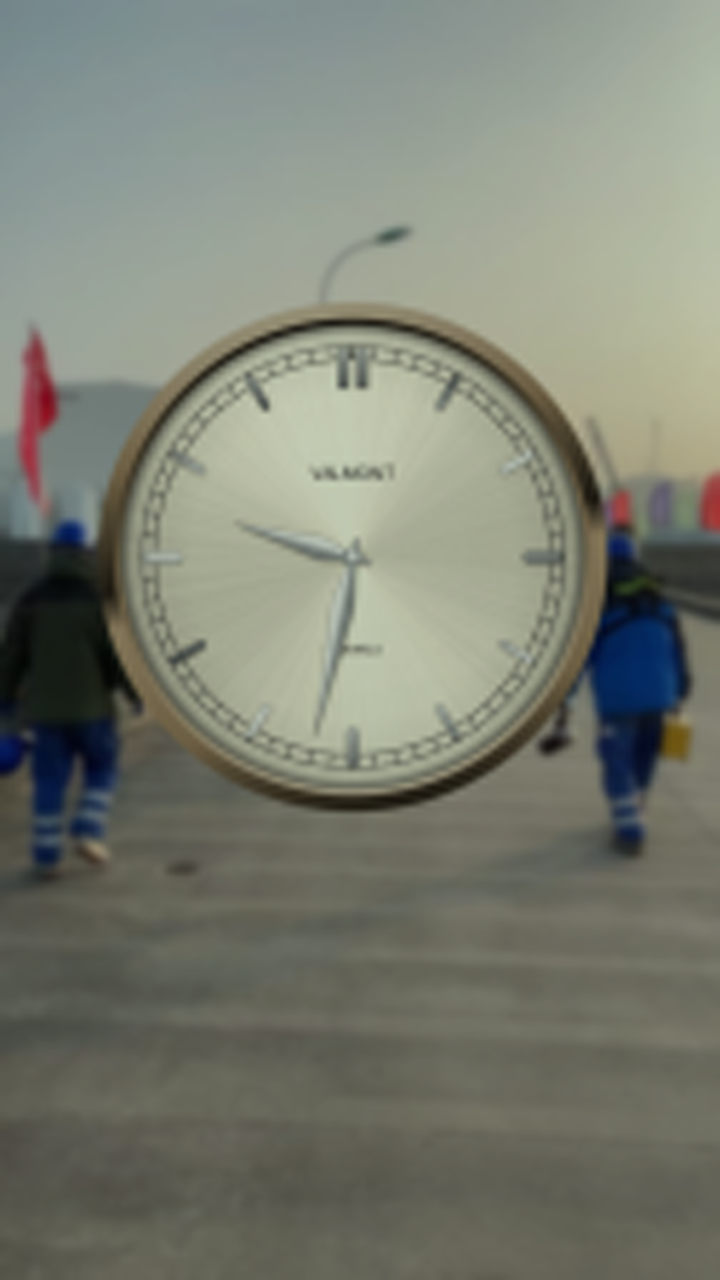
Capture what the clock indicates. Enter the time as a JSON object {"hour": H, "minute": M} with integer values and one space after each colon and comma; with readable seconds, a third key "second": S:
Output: {"hour": 9, "minute": 32}
